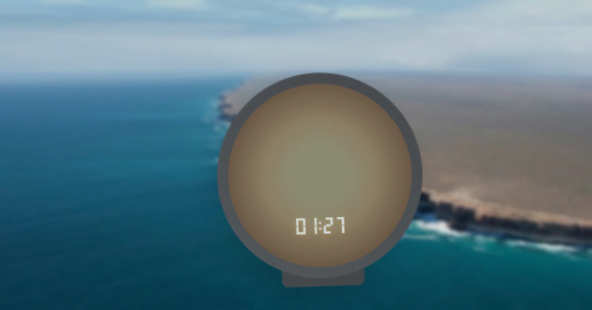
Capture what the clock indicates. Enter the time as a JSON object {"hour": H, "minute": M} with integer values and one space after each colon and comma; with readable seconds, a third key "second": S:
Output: {"hour": 1, "minute": 27}
